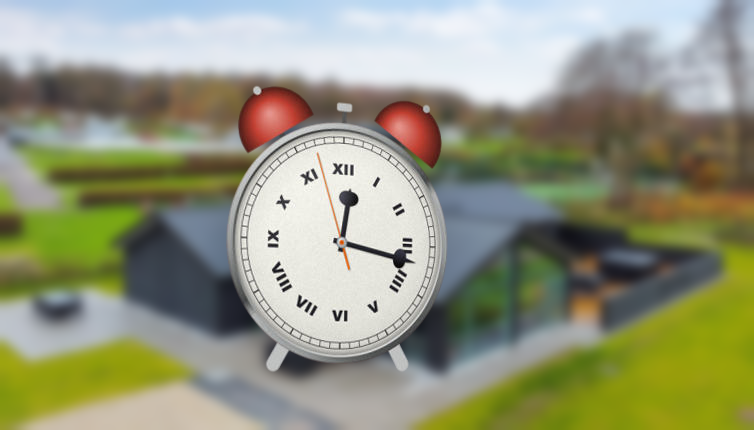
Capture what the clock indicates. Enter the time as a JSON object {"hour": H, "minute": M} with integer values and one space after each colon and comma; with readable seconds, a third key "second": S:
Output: {"hour": 12, "minute": 16, "second": 57}
